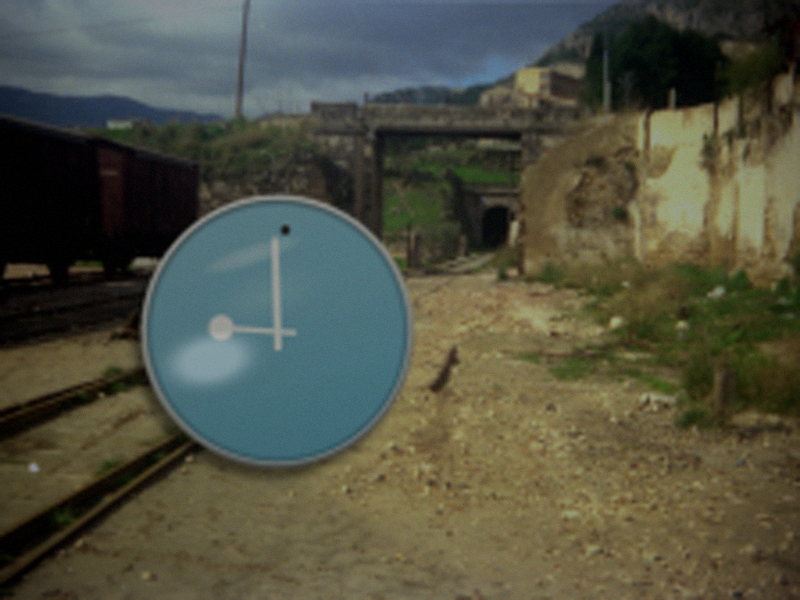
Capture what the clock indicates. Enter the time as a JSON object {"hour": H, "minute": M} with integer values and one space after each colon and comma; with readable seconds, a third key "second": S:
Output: {"hour": 8, "minute": 59}
